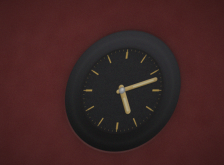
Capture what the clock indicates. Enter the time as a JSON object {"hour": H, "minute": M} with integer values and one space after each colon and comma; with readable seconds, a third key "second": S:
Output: {"hour": 5, "minute": 12}
